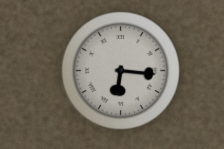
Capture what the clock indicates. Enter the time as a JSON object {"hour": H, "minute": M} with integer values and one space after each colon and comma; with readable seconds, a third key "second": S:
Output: {"hour": 6, "minute": 16}
